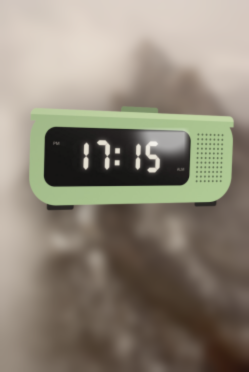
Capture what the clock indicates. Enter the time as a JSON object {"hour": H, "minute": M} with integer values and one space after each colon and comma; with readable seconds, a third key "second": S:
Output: {"hour": 17, "minute": 15}
